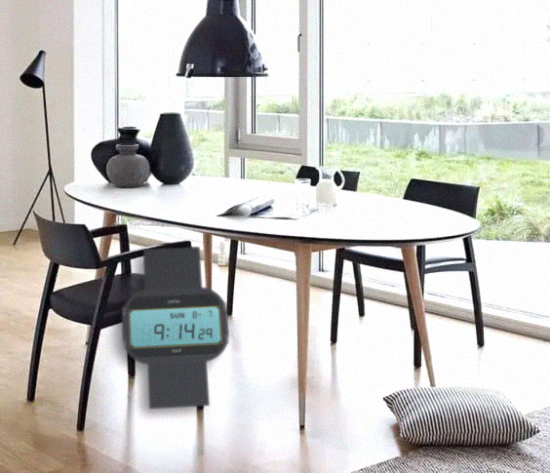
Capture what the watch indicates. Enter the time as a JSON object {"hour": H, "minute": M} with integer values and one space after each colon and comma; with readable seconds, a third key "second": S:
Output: {"hour": 9, "minute": 14, "second": 29}
